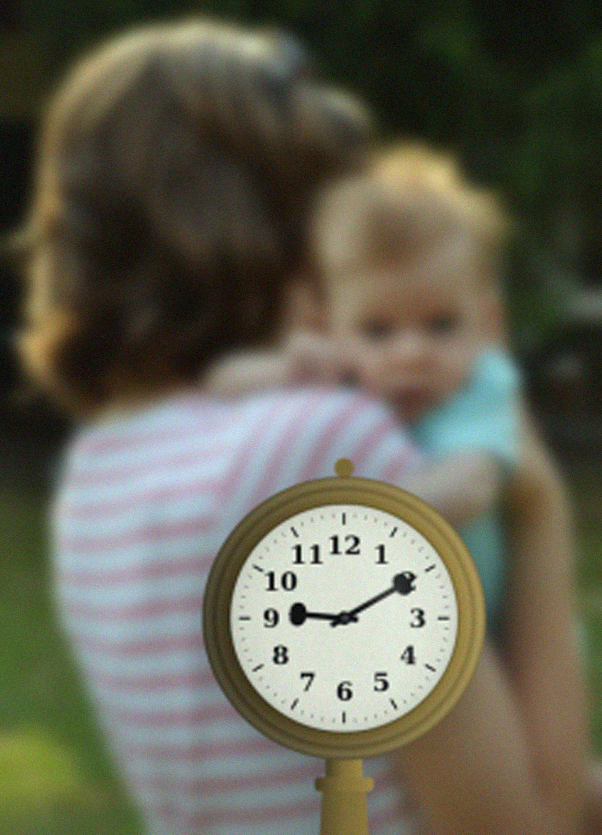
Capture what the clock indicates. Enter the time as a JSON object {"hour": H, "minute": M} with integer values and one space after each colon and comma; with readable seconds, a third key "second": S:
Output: {"hour": 9, "minute": 10}
